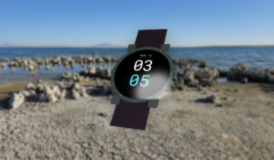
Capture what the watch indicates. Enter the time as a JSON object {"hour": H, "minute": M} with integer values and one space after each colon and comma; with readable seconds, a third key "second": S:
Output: {"hour": 3, "minute": 5}
